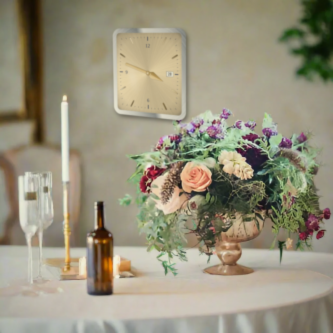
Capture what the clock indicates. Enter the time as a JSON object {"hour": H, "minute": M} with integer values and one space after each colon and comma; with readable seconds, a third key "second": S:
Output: {"hour": 3, "minute": 48}
